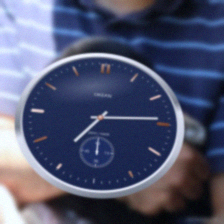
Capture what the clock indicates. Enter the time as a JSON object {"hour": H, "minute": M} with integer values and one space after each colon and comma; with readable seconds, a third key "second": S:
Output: {"hour": 7, "minute": 14}
